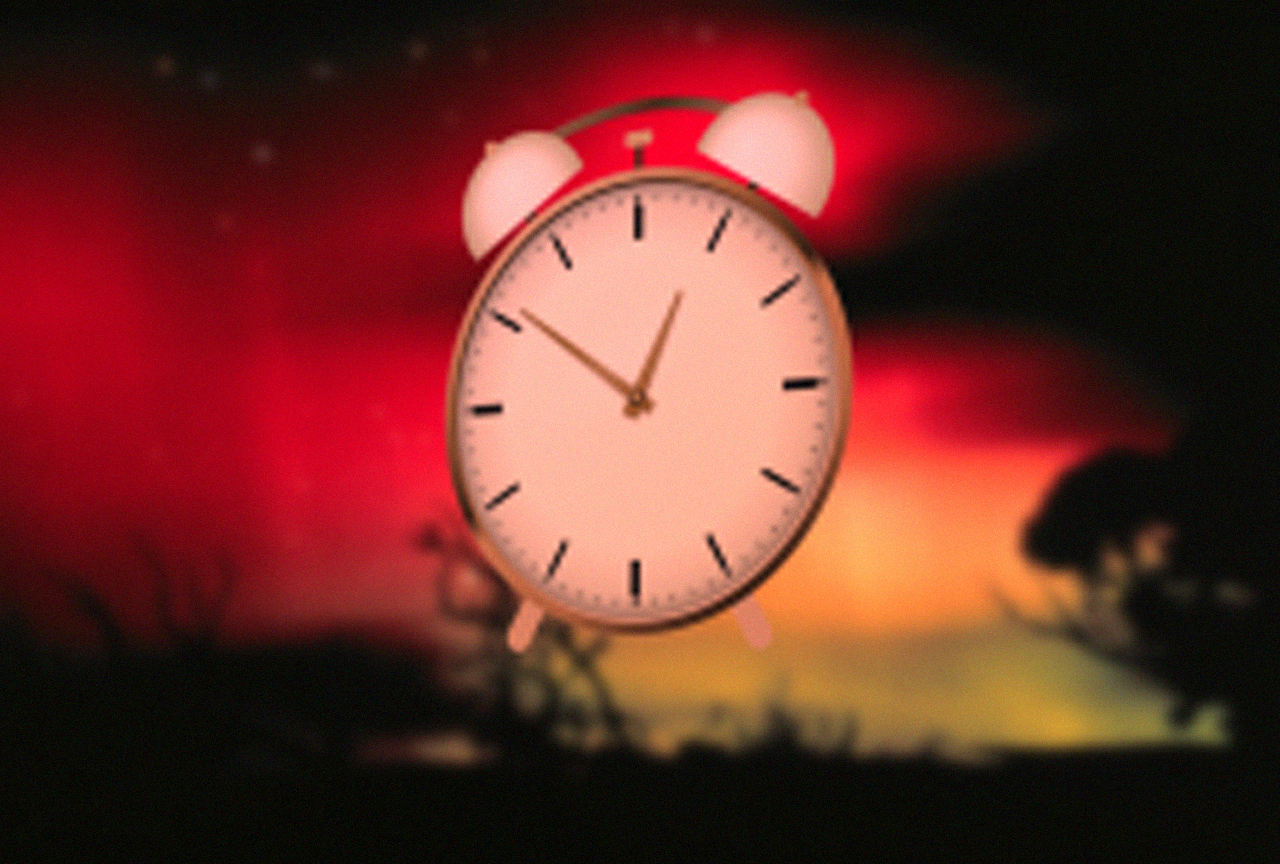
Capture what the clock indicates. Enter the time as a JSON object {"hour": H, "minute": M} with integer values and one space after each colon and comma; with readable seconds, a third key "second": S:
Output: {"hour": 12, "minute": 51}
